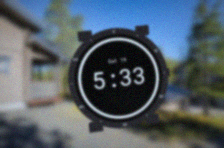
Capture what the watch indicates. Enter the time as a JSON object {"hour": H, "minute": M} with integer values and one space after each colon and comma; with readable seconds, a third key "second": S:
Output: {"hour": 5, "minute": 33}
